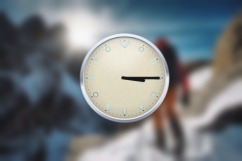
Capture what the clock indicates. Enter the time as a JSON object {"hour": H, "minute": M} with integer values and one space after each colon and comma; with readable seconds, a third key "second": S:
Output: {"hour": 3, "minute": 15}
